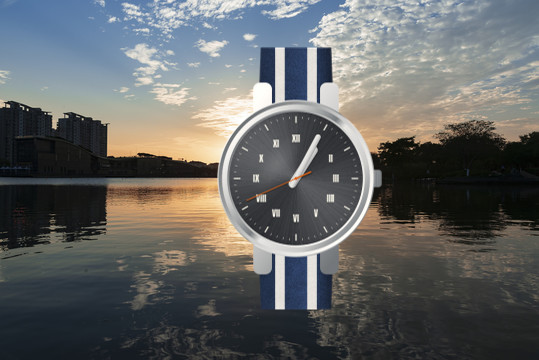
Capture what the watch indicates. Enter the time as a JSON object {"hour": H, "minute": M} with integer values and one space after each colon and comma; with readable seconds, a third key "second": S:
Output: {"hour": 1, "minute": 4, "second": 41}
